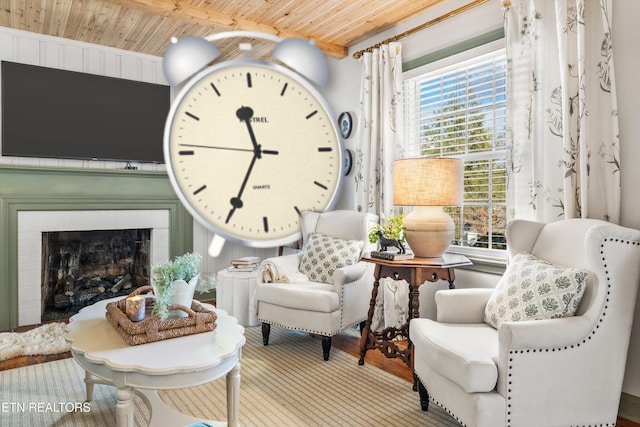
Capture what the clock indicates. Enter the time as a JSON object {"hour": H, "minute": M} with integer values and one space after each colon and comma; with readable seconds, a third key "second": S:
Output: {"hour": 11, "minute": 34, "second": 46}
